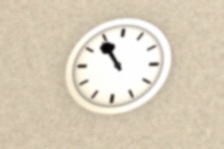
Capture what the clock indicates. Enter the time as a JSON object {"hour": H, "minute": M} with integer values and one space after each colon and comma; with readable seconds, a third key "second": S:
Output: {"hour": 10, "minute": 54}
